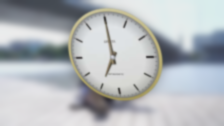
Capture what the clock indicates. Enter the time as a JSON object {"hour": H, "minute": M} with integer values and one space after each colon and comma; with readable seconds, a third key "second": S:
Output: {"hour": 7, "minute": 0}
